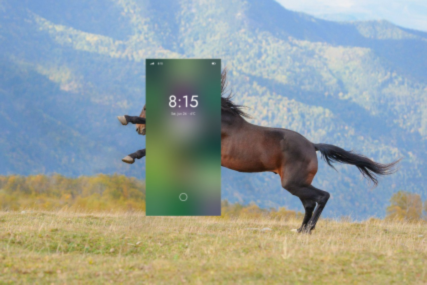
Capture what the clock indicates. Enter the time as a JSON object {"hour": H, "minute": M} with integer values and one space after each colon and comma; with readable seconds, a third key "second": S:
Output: {"hour": 8, "minute": 15}
